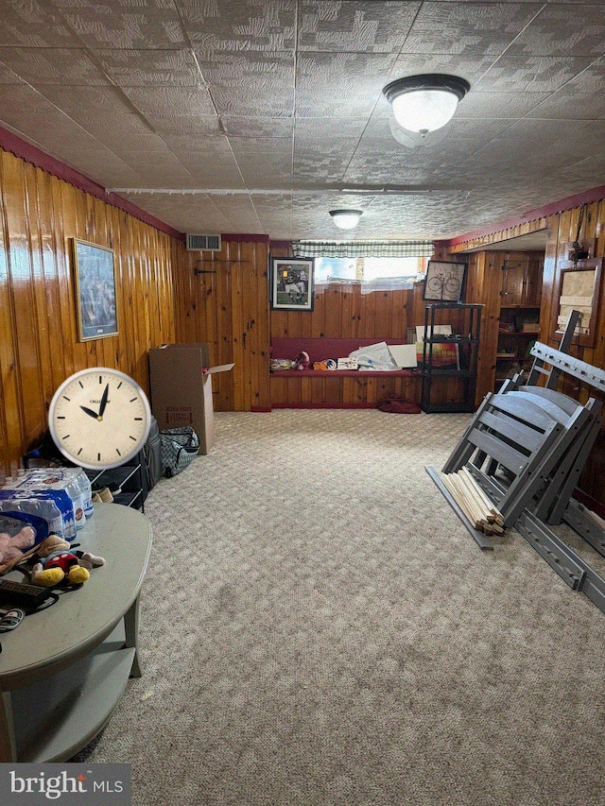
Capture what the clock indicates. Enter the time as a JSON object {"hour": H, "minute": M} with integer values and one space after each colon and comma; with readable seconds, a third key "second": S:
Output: {"hour": 10, "minute": 2}
